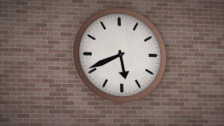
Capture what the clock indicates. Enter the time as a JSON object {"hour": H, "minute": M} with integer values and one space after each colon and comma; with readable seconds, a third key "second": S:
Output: {"hour": 5, "minute": 41}
